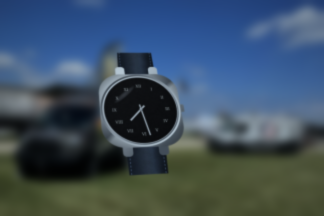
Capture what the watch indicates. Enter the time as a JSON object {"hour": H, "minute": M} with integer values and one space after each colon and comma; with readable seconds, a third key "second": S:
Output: {"hour": 7, "minute": 28}
